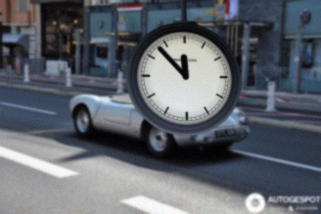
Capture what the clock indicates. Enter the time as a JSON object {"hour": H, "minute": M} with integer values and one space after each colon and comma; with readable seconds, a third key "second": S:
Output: {"hour": 11, "minute": 53}
